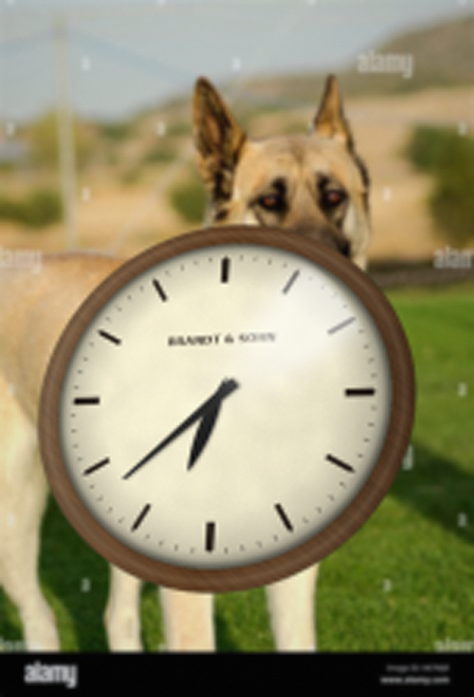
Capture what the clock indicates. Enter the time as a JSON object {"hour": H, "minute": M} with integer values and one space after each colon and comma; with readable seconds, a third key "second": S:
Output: {"hour": 6, "minute": 38}
